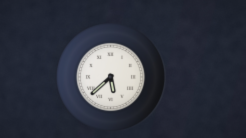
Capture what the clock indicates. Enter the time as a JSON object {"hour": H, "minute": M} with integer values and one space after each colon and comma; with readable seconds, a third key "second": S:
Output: {"hour": 5, "minute": 38}
